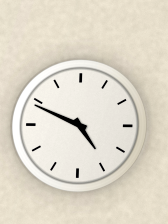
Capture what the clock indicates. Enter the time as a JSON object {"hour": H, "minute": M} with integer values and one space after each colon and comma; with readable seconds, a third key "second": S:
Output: {"hour": 4, "minute": 49}
